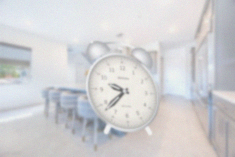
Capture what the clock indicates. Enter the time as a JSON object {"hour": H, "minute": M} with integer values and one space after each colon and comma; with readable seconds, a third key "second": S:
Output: {"hour": 9, "minute": 38}
